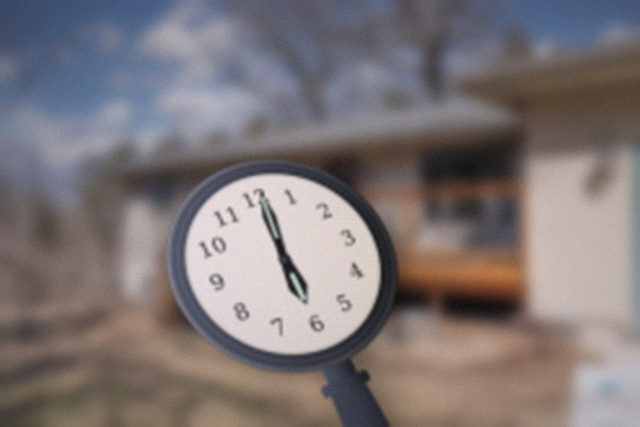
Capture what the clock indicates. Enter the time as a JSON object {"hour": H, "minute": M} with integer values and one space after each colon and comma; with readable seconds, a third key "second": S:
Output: {"hour": 6, "minute": 1}
